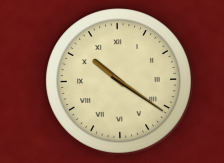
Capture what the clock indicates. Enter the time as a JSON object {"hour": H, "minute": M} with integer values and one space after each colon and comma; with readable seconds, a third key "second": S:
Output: {"hour": 10, "minute": 21}
